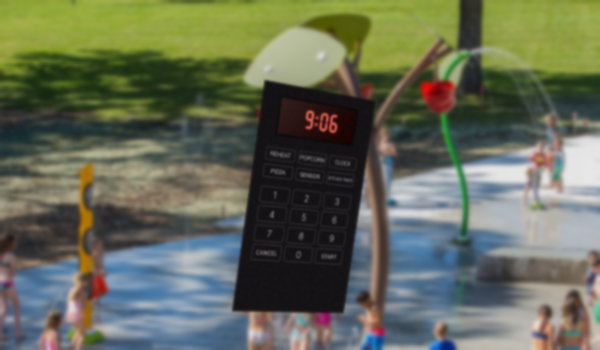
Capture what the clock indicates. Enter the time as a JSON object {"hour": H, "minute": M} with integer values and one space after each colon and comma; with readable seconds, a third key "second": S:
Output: {"hour": 9, "minute": 6}
